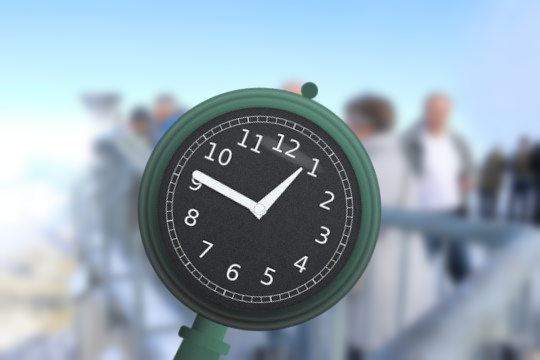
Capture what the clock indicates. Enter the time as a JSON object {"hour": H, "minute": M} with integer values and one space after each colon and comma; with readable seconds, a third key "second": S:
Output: {"hour": 12, "minute": 46}
